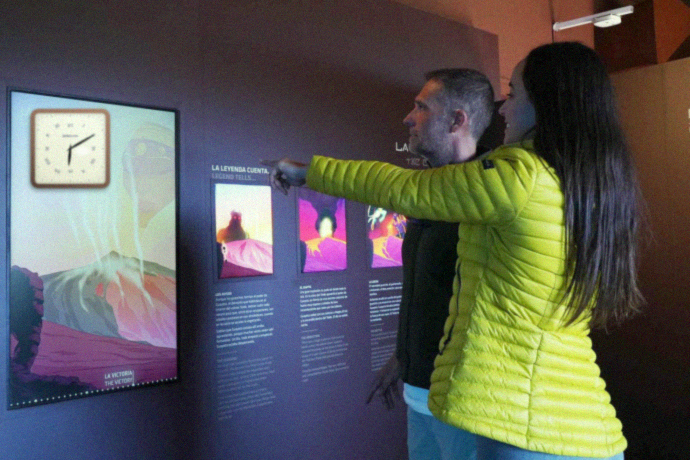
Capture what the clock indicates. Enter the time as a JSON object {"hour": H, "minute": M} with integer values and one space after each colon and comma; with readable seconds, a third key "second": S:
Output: {"hour": 6, "minute": 10}
